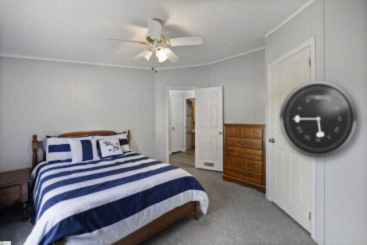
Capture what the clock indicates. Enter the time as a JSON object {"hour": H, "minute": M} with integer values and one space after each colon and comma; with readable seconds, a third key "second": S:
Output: {"hour": 5, "minute": 45}
